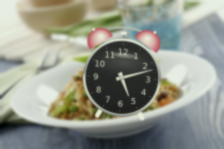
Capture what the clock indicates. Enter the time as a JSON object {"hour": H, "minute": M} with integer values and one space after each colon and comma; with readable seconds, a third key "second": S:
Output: {"hour": 5, "minute": 12}
